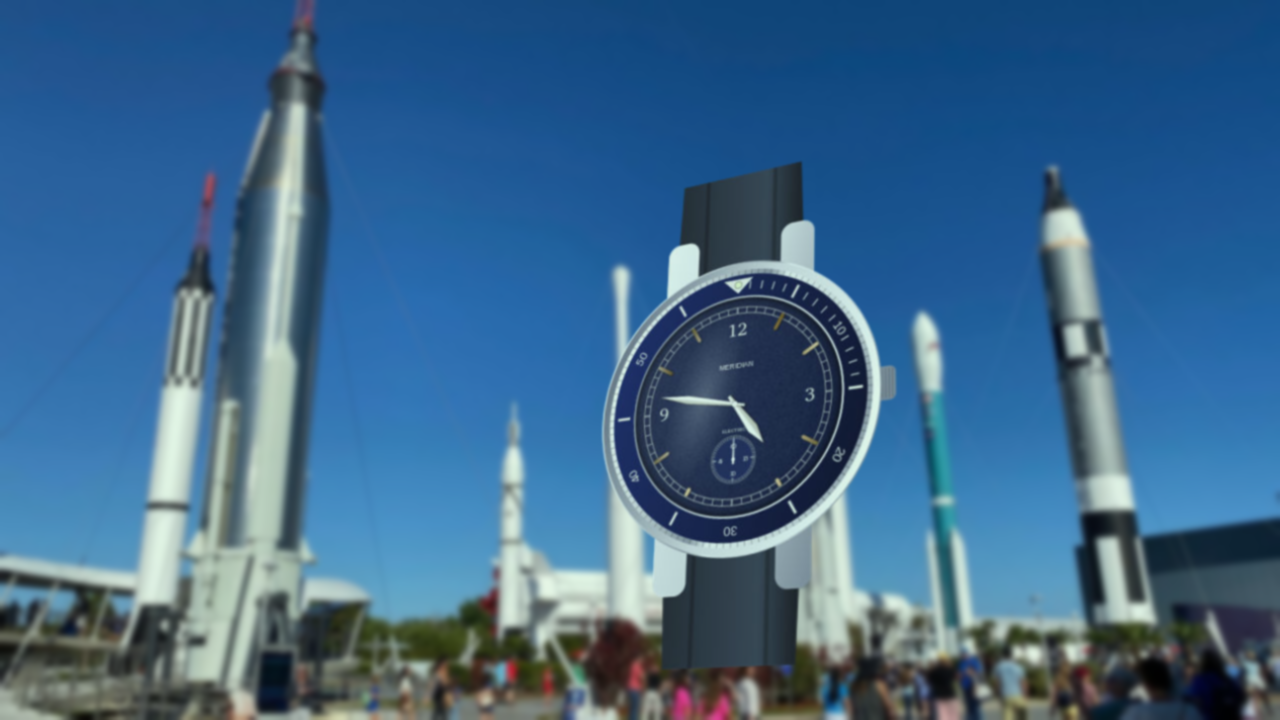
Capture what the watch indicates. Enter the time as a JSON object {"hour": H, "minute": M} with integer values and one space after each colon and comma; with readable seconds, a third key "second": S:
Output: {"hour": 4, "minute": 47}
